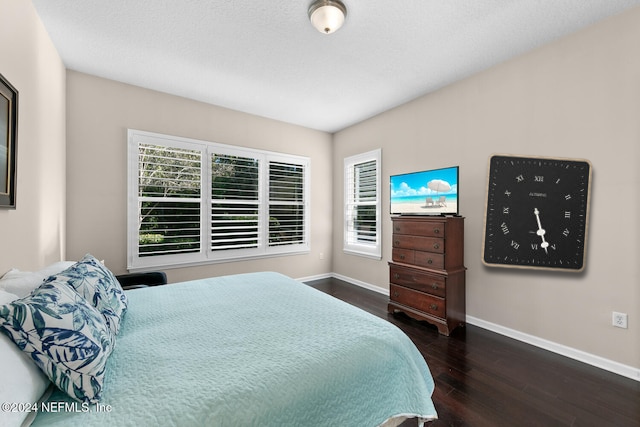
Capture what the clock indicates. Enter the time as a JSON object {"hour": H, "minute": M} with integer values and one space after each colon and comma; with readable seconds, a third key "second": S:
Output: {"hour": 5, "minute": 27}
